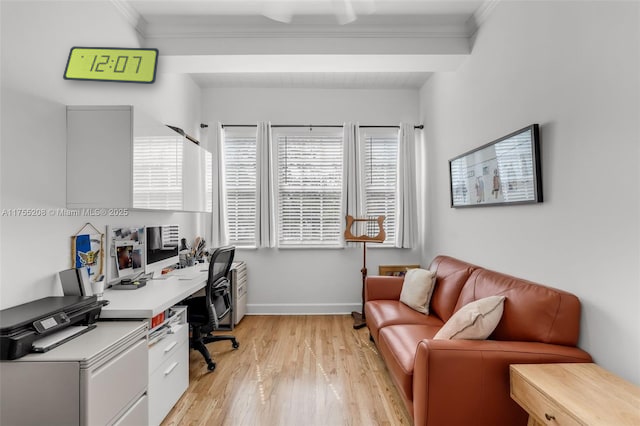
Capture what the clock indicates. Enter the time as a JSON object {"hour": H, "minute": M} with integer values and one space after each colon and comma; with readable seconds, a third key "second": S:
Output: {"hour": 12, "minute": 7}
